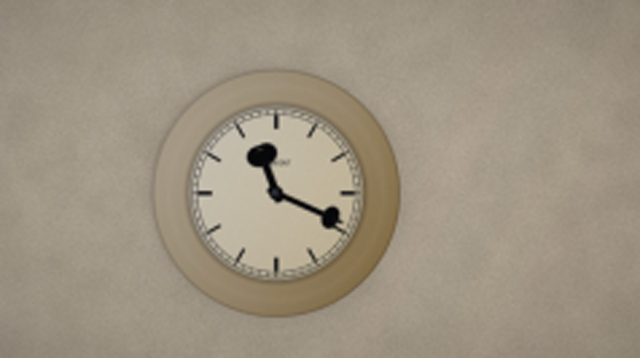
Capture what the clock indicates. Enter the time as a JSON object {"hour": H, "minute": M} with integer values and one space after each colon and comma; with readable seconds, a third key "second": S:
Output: {"hour": 11, "minute": 19}
